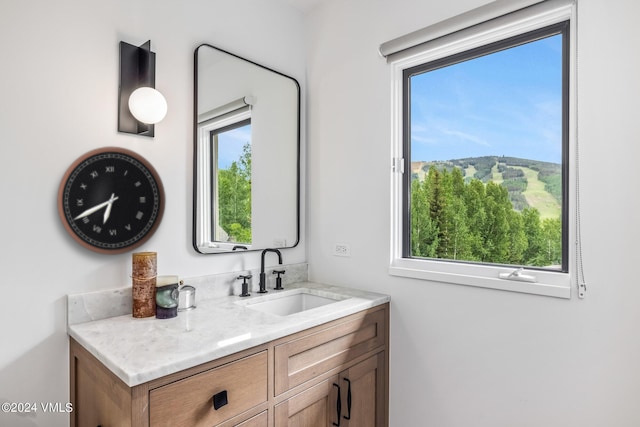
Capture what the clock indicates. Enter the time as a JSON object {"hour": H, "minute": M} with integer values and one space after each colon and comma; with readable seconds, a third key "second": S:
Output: {"hour": 6, "minute": 41}
